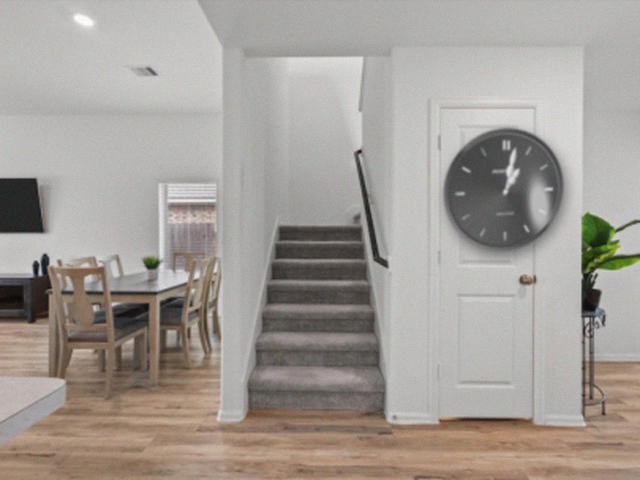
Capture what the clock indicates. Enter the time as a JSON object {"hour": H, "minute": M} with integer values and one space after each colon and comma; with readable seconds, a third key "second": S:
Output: {"hour": 1, "minute": 2}
